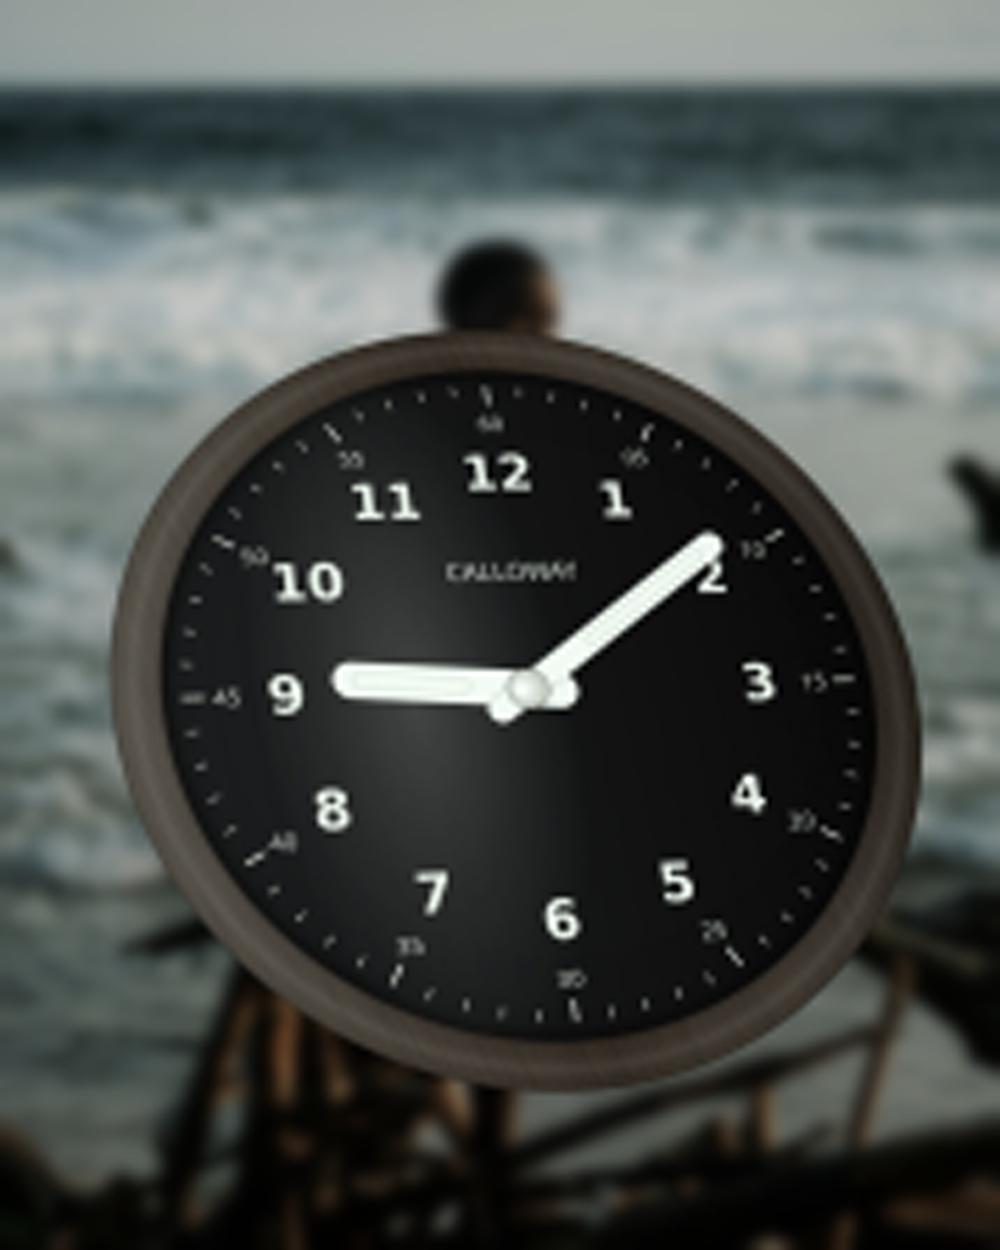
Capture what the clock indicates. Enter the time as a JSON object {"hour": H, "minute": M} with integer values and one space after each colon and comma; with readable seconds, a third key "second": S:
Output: {"hour": 9, "minute": 9}
